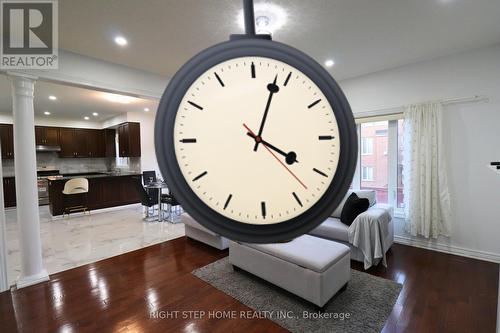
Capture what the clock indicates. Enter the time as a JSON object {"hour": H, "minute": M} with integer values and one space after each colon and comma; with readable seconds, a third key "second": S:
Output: {"hour": 4, "minute": 3, "second": 23}
